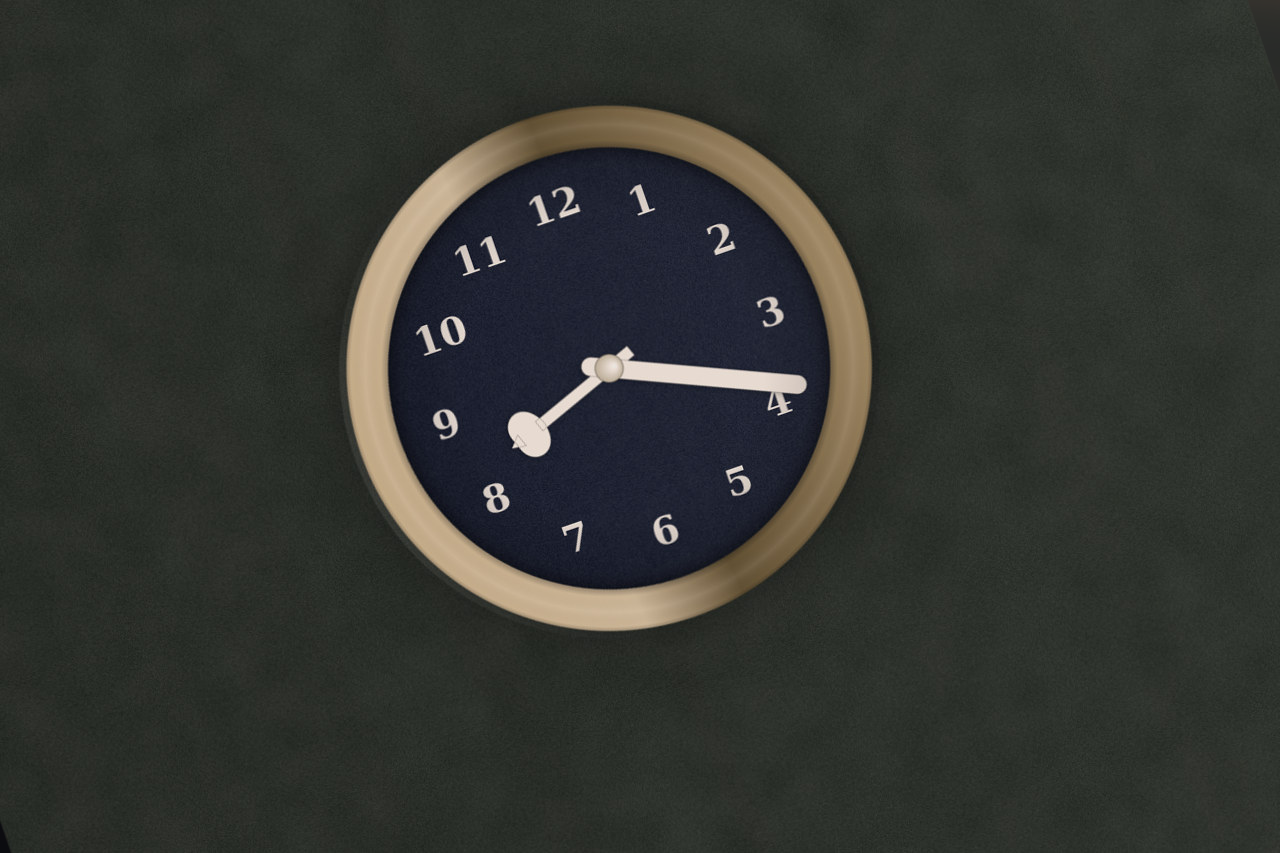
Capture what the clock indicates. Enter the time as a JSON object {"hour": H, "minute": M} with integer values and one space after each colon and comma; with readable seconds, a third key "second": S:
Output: {"hour": 8, "minute": 19}
